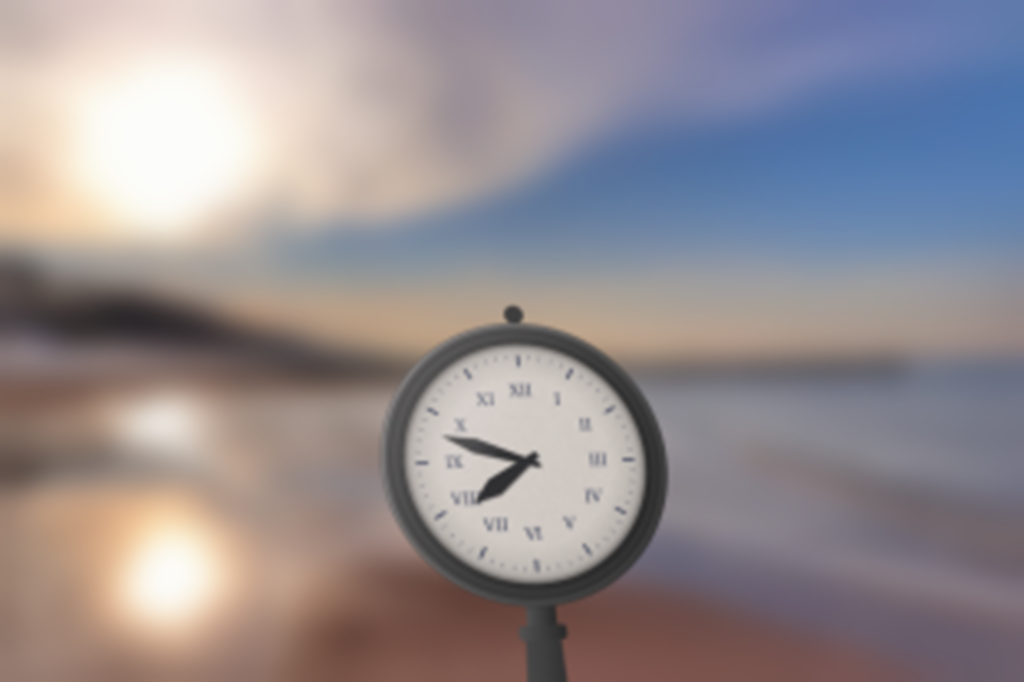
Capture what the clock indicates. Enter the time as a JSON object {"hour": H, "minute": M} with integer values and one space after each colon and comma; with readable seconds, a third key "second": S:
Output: {"hour": 7, "minute": 48}
